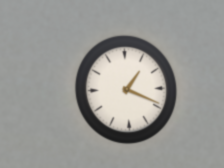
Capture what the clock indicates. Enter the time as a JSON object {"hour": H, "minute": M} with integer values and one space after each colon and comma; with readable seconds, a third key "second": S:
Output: {"hour": 1, "minute": 19}
